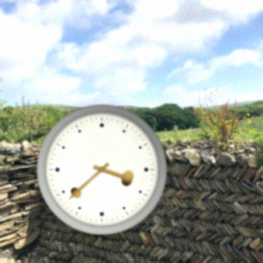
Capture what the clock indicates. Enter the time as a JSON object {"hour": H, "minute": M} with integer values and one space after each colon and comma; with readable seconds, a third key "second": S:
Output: {"hour": 3, "minute": 38}
